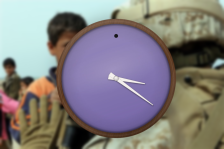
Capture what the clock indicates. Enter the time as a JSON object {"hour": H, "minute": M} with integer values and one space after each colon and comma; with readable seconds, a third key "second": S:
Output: {"hour": 3, "minute": 21}
